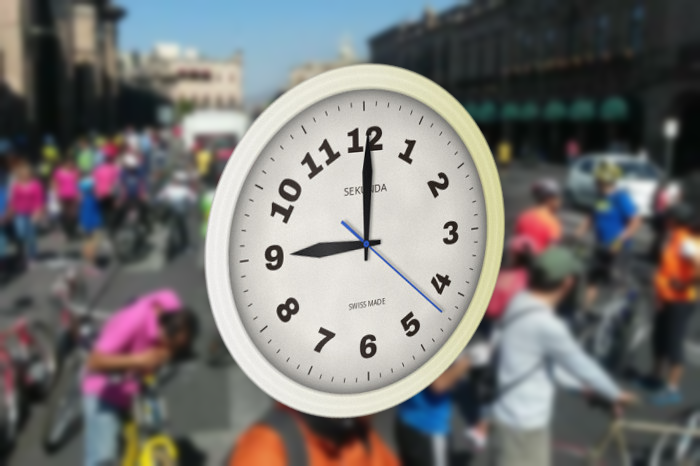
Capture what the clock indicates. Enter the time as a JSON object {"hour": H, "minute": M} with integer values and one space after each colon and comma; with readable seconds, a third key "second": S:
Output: {"hour": 9, "minute": 0, "second": 22}
